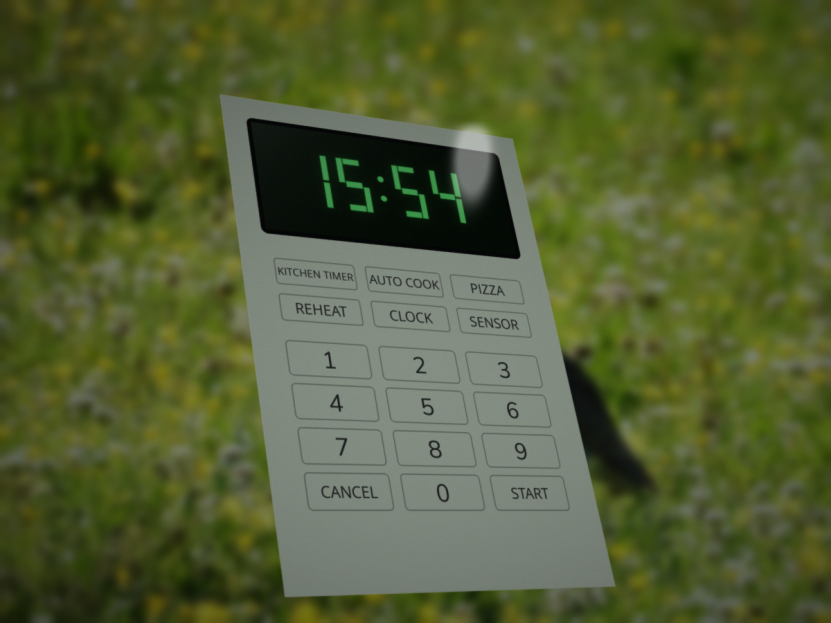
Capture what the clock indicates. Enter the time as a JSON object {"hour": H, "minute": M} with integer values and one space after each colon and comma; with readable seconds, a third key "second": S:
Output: {"hour": 15, "minute": 54}
